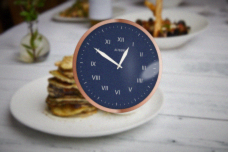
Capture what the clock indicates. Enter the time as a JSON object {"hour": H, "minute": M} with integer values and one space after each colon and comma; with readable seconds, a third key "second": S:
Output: {"hour": 12, "minute": 50}
